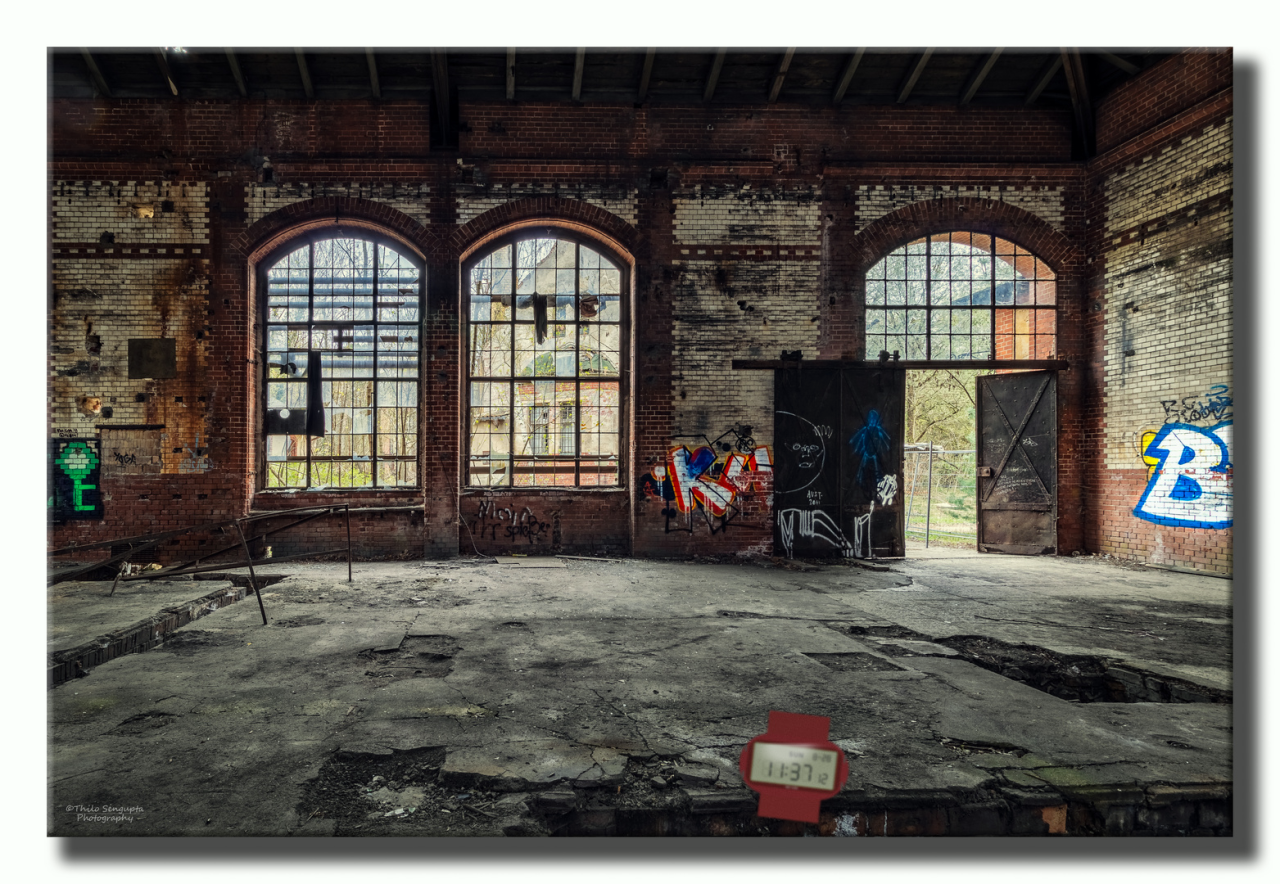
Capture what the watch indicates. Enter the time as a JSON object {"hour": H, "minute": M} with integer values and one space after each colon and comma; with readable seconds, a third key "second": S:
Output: {"hour": 11, "minute": 37}
